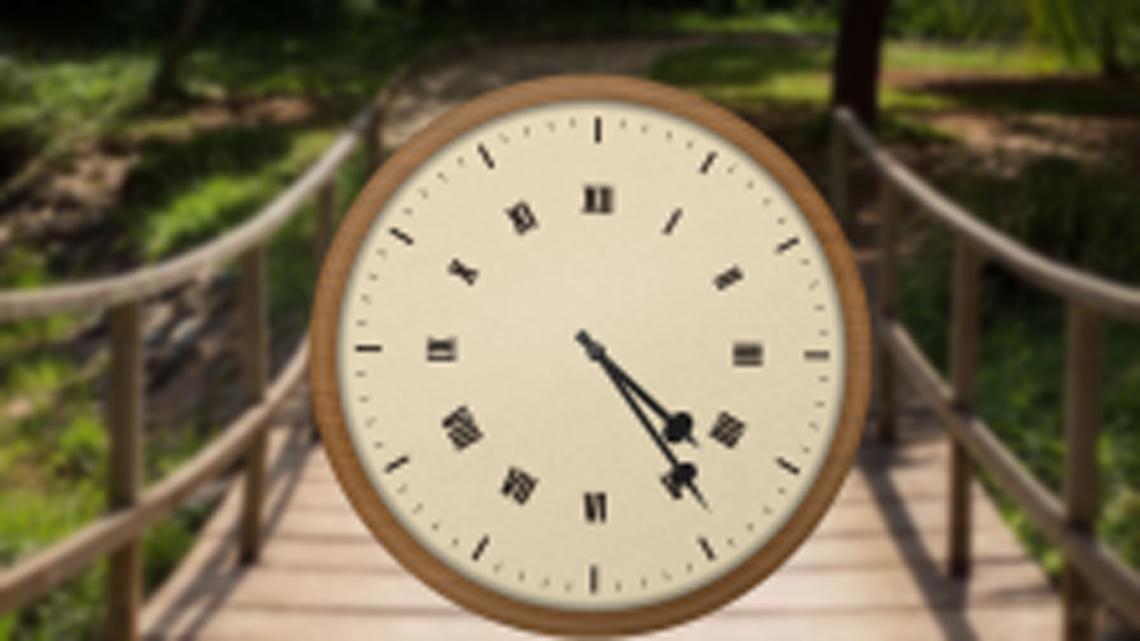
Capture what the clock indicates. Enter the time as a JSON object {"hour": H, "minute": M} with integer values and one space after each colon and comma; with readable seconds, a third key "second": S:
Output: {"hour": 4, "minute": 24}
